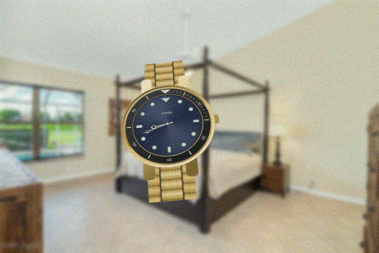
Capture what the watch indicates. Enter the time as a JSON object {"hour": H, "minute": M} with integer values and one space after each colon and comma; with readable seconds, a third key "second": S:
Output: {"hour": 8, "minute": 42}
